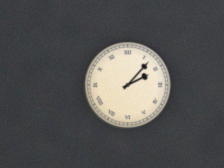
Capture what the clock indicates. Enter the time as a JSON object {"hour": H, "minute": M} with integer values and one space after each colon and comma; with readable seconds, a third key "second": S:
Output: {"hour": 2, "minute": 7}
